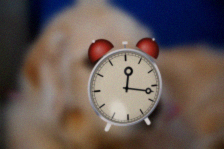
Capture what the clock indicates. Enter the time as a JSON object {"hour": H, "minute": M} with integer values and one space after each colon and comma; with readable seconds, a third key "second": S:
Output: {"hour": 12, "minute": 17}
